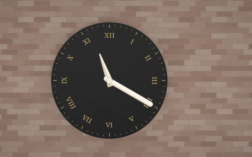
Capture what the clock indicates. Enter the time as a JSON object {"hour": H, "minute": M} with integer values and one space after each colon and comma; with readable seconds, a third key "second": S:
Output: {"hour": 11, "minute": 20}
